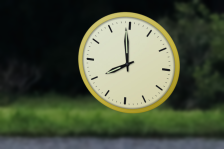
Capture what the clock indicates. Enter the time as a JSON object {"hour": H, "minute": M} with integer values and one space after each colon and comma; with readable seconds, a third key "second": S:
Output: {"hour": 7, "minute": 59}
